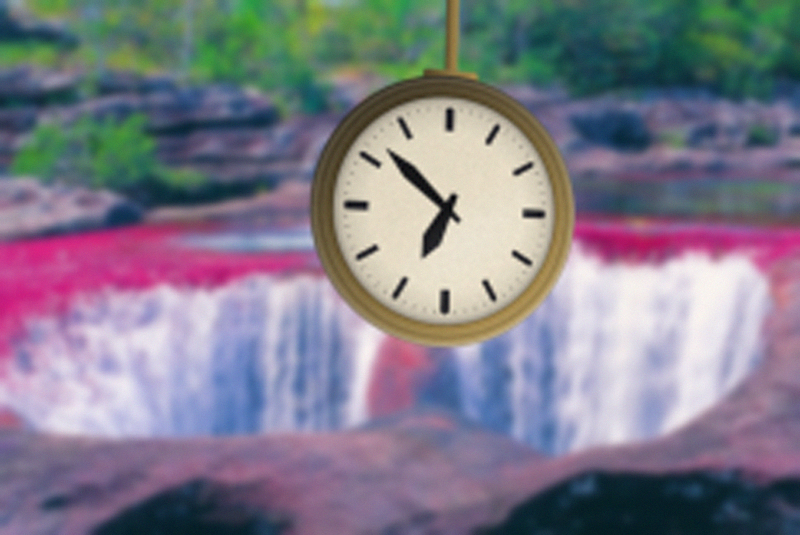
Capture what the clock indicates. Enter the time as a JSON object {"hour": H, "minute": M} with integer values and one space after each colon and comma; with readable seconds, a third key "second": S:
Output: {"hour": 6, "minute": 52}
